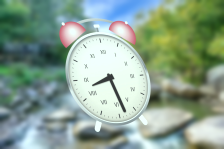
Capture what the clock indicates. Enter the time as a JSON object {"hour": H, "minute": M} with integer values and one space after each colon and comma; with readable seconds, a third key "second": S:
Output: {"hour": 8, "minute": 28}
